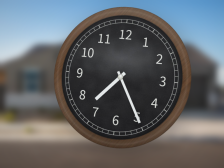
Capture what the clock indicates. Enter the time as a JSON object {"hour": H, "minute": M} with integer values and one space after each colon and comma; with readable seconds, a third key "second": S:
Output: {"hour": 7, "minute": 25}
